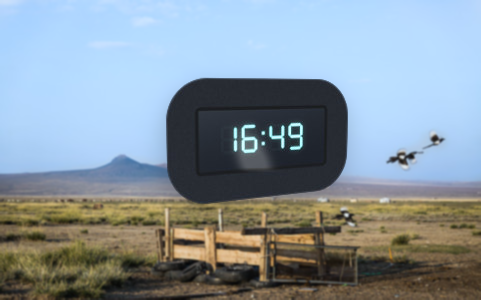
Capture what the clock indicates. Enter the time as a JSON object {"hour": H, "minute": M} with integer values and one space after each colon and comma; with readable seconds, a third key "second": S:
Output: {"hour": 16, "minute": 49}
